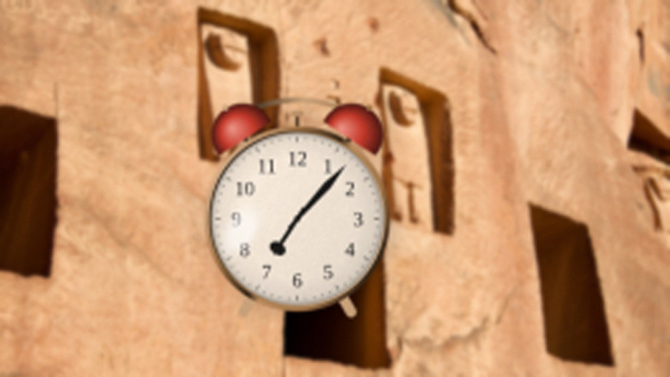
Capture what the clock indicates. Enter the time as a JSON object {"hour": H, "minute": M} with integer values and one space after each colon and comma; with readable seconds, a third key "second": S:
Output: {"hour": 7, "minute": 7}
